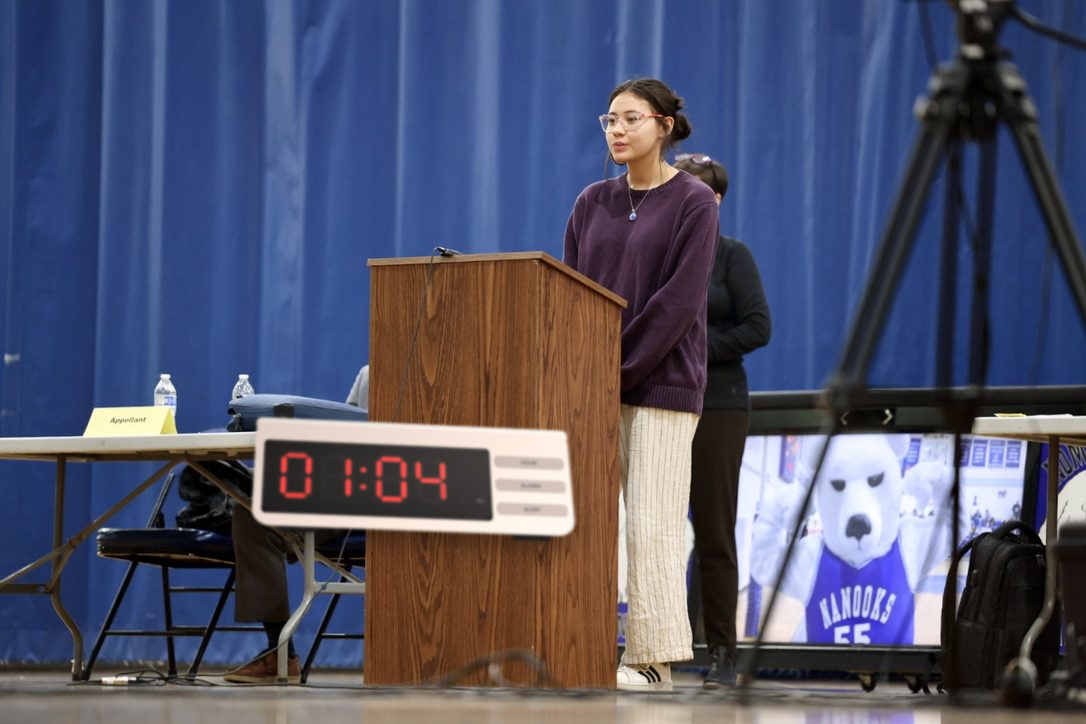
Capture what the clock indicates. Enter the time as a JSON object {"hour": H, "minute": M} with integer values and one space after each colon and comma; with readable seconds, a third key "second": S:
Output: {"hour": 1, "minute": 4}
